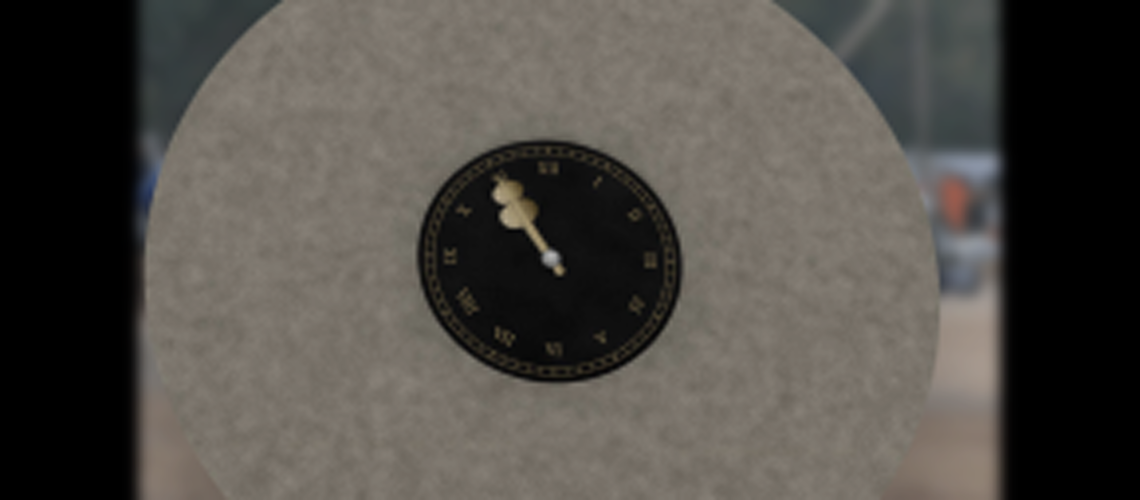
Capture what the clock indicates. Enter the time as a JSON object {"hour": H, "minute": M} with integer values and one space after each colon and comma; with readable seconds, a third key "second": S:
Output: {"hour": 10, "minute": 55}
